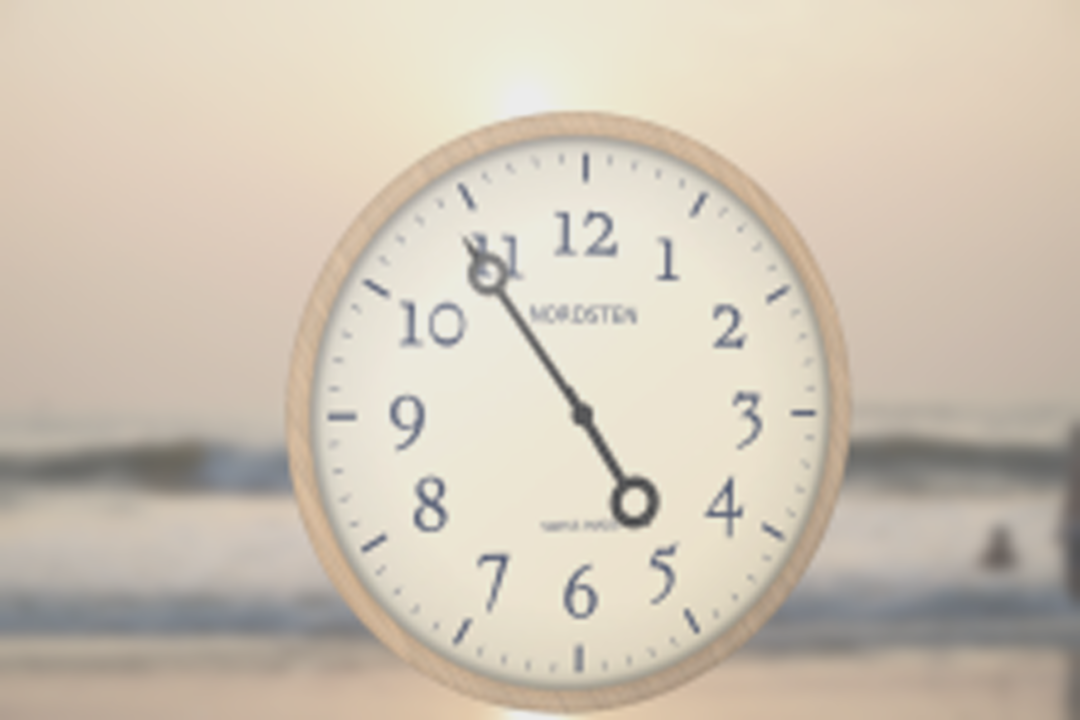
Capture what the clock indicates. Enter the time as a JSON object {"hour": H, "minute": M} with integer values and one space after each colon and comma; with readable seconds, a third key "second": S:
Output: {"hour": 4, "minute": 54}
